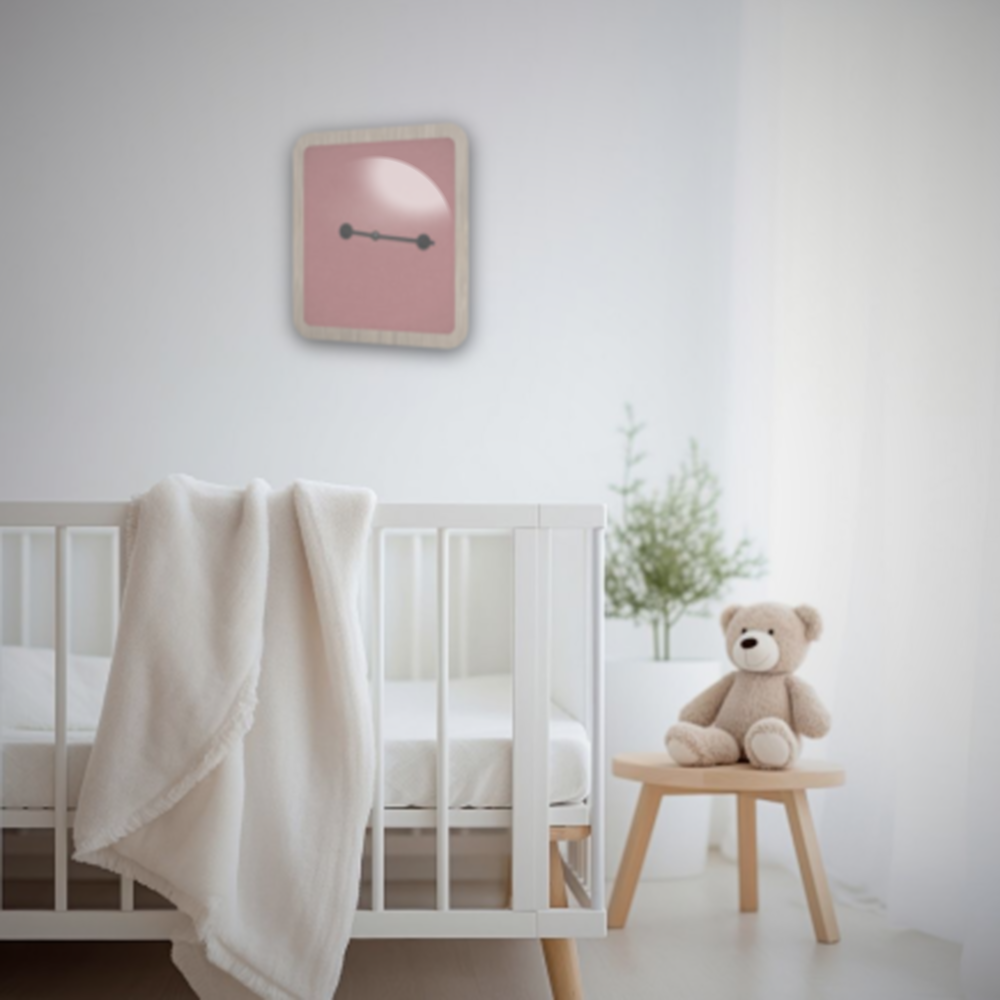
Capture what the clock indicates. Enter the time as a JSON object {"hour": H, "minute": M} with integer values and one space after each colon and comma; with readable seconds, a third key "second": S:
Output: {"hour": 9, "minute": 16}
